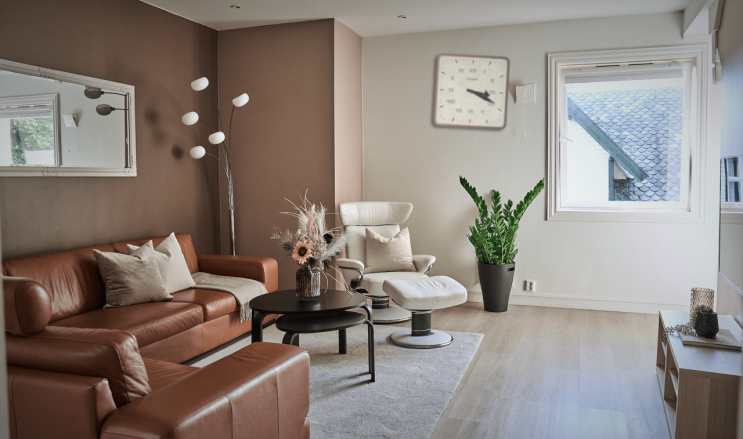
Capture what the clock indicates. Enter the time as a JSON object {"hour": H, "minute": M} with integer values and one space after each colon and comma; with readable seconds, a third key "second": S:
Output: {"hour": 3, "minute": 19}
